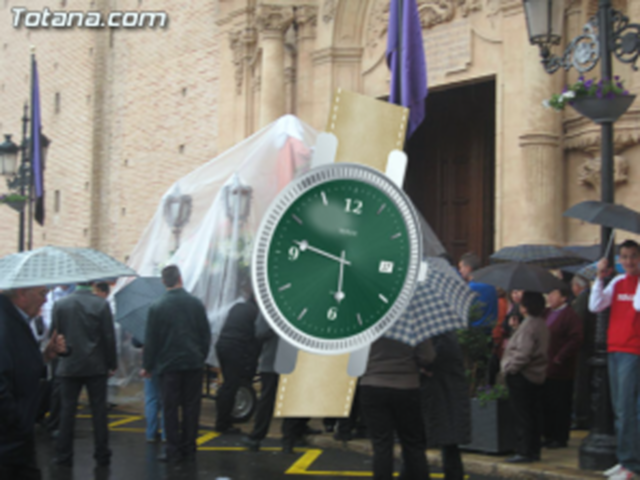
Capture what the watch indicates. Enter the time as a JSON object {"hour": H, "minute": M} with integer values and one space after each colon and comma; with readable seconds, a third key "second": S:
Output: {"hour": 5, "minute": 47}
